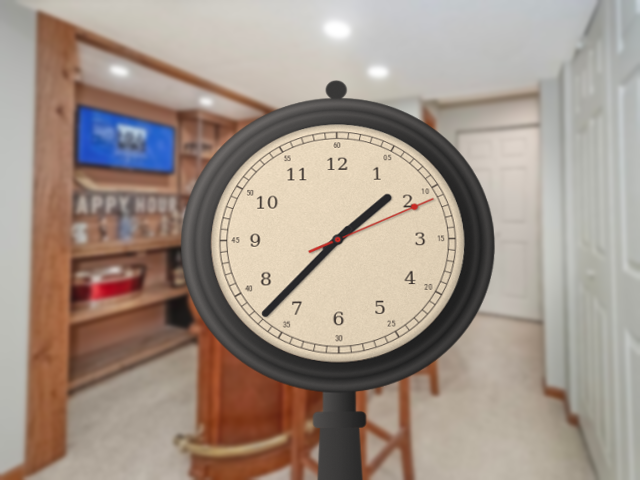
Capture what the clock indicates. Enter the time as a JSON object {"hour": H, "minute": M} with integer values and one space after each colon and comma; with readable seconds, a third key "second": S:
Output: {"hour": 1, "minute": 37, "second": 11}
